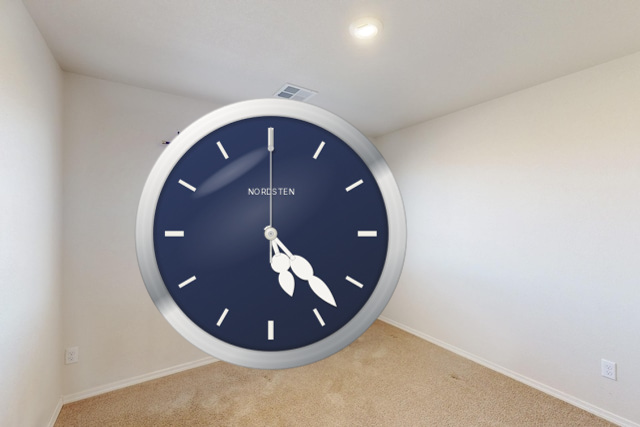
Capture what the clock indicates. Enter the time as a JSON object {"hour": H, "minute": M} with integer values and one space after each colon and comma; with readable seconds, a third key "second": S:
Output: {"hour": 5, "minute": 23, "second": 0}
